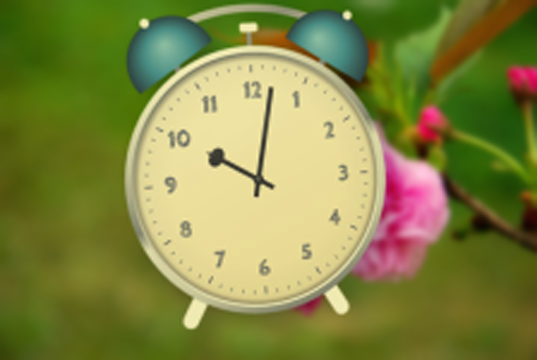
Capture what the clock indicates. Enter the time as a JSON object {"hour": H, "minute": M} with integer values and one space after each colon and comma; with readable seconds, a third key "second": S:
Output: {"hour": 10, "minute": 2}
